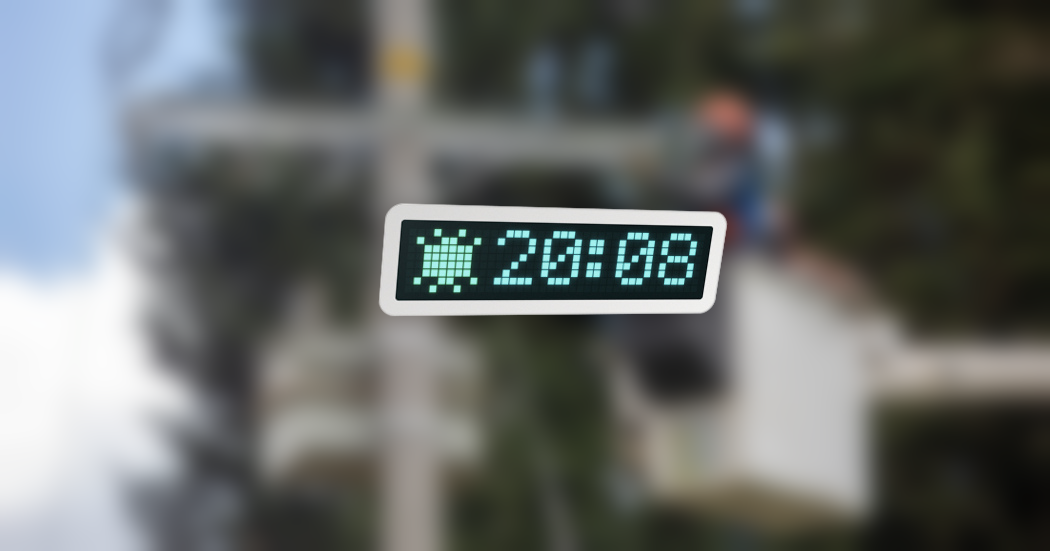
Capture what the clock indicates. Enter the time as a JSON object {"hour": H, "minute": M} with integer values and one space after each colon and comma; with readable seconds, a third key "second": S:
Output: {"hour": 20, "minute": 8}
